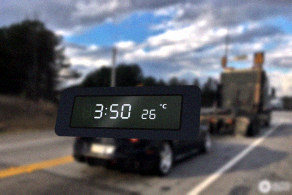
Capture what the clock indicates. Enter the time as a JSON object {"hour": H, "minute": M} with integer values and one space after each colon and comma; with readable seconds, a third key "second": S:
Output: {"hour": 3, "minute": 50}
